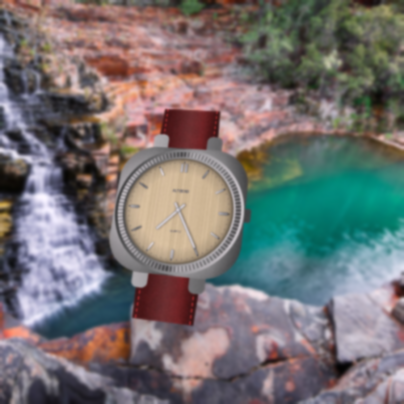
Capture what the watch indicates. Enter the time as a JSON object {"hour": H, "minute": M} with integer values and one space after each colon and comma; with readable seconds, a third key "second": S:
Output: {"hour": 7, "minute": 25}
